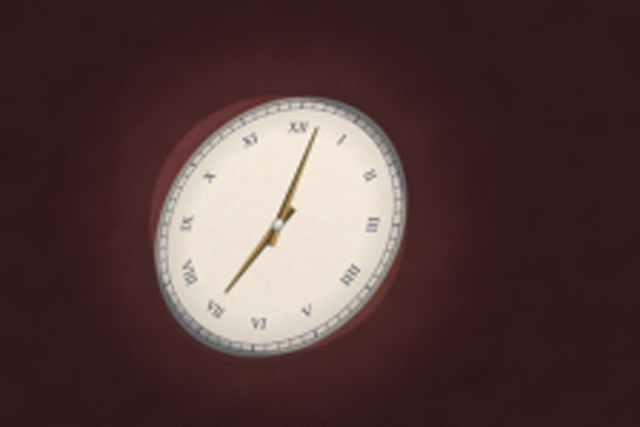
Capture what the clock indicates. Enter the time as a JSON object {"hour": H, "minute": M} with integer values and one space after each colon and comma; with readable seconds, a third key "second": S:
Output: {"hour": 7, "minute": 2}
